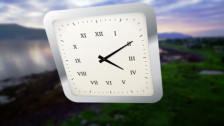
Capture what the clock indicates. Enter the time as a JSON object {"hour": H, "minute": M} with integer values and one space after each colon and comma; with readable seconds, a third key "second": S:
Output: {"hour": 4, "minute": 10}
